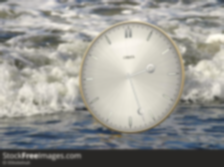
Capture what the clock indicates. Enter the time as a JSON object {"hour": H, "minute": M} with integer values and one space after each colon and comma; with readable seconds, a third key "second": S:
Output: {"hour": 2, "minute": 27}
